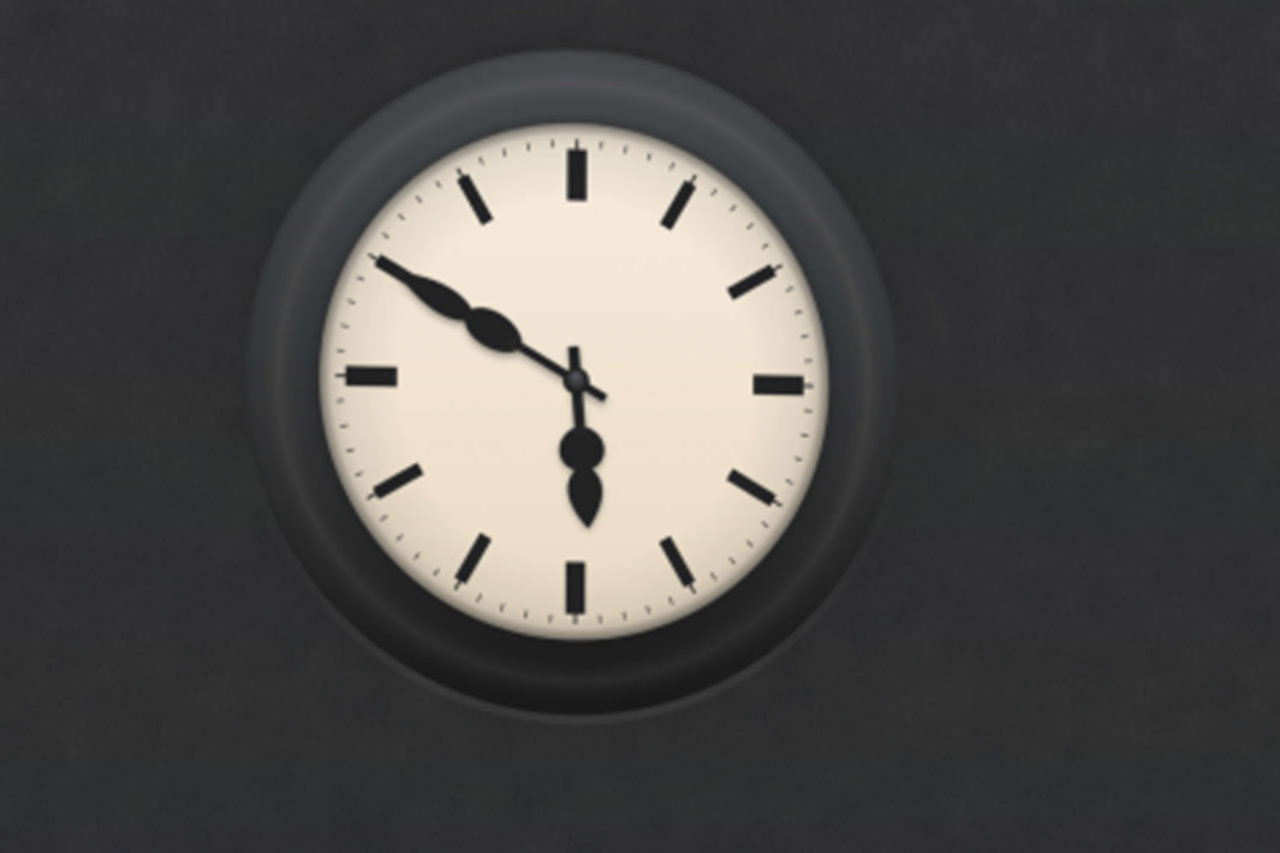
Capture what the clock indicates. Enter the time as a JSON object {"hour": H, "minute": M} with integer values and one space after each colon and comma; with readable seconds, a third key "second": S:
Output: {"hour": 5, "minute": 50}
